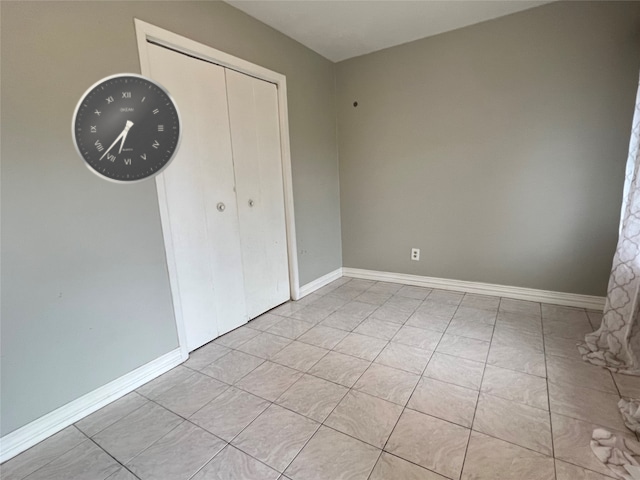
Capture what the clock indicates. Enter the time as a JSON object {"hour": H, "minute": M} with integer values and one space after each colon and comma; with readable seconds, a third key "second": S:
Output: {"hour": 6, "minute": 37}
